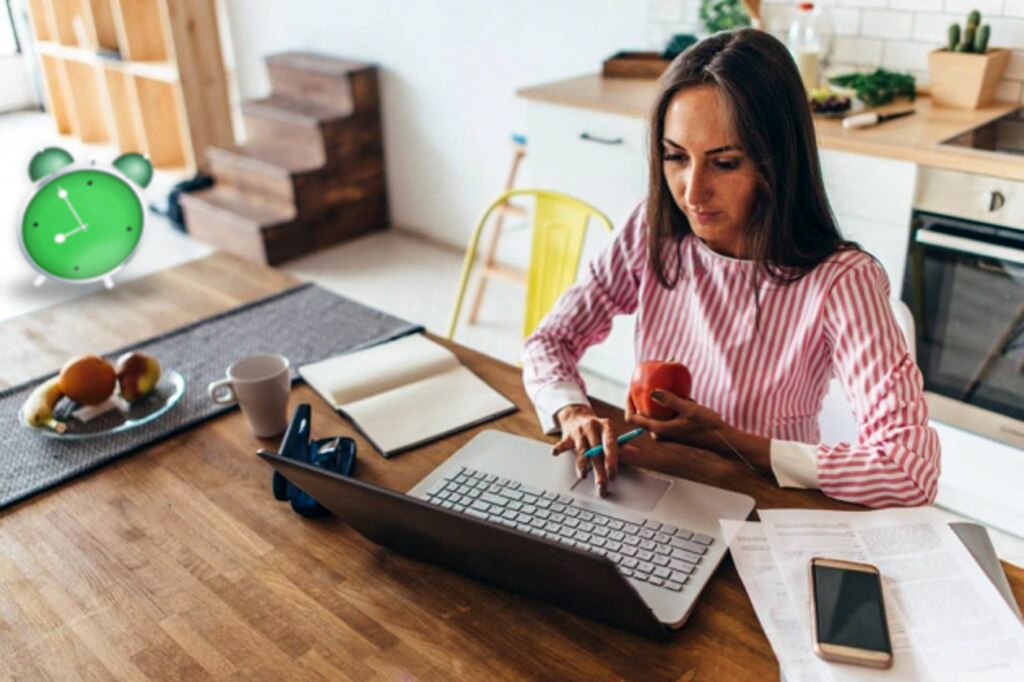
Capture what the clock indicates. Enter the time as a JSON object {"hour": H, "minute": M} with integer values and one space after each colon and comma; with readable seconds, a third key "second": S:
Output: {"hour": 7, "minute": 54}
